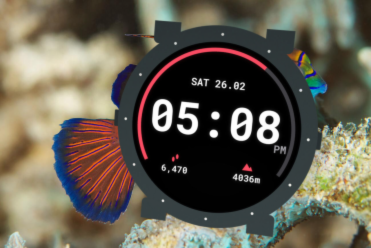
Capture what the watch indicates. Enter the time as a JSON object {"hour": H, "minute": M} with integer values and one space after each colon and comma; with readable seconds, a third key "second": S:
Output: {"hour": 5, "minute": 8}
